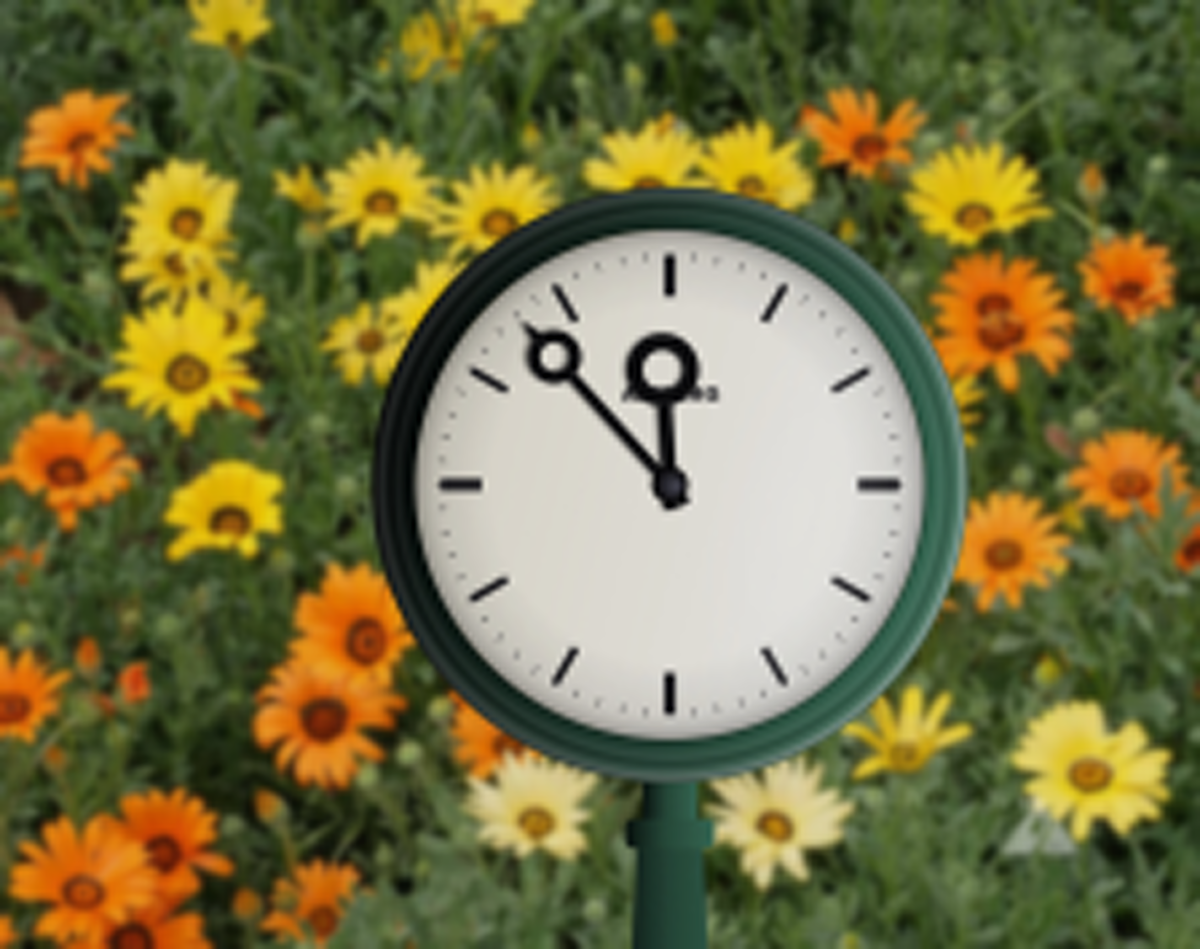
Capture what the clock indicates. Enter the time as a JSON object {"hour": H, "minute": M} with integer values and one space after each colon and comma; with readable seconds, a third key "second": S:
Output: {"hour": 11, "minute": 53}
